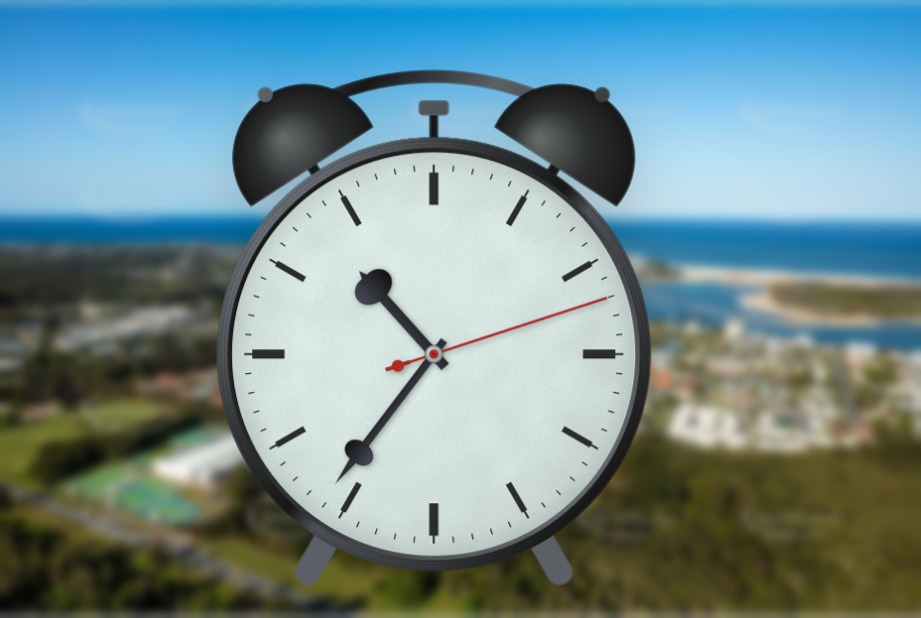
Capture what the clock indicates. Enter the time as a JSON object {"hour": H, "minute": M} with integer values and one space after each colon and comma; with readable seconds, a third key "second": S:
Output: {"hour": 10, "minute": 36, "second": 12}
